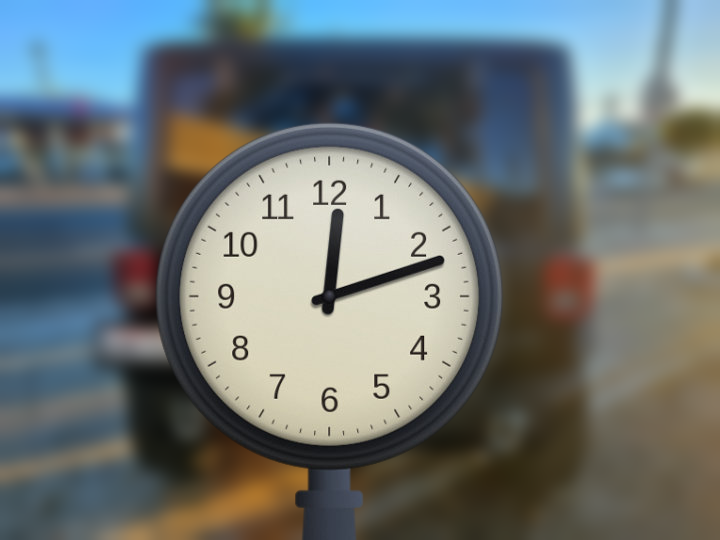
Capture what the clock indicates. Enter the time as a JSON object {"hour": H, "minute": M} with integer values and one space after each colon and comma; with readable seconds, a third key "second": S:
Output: {"hour": 12, "minute": 12}
